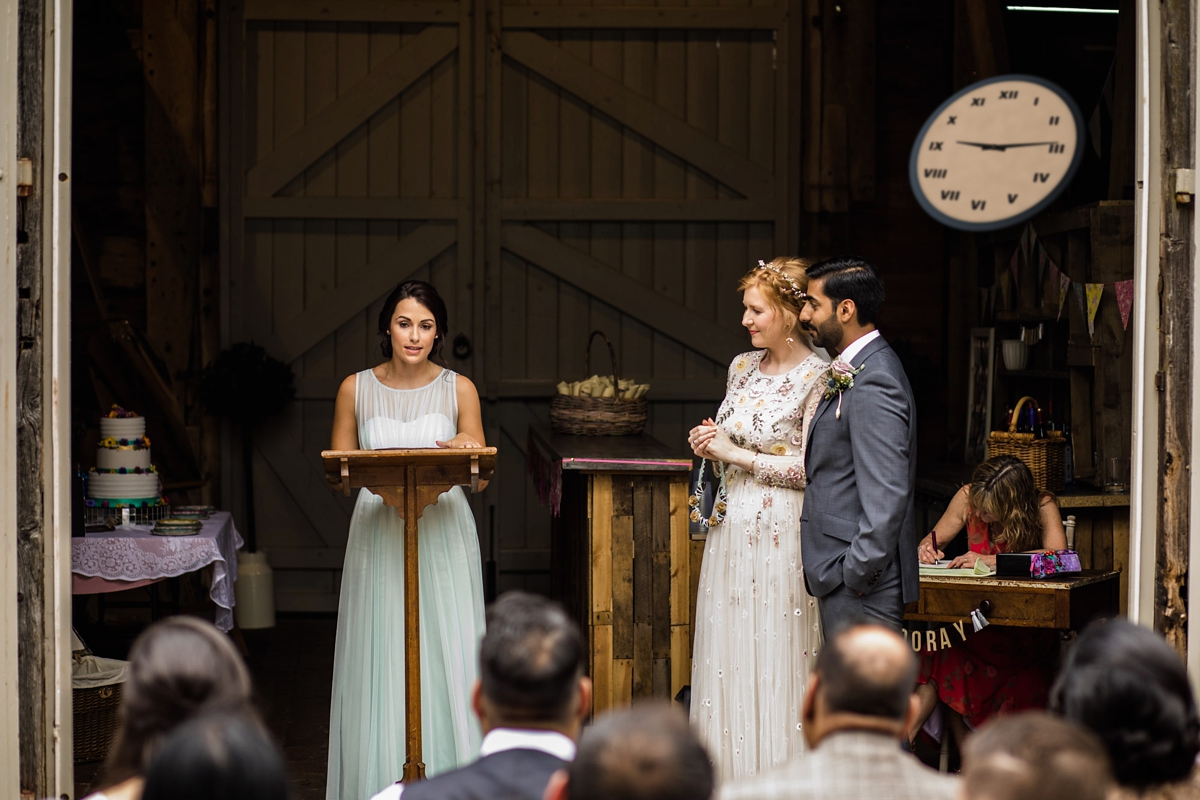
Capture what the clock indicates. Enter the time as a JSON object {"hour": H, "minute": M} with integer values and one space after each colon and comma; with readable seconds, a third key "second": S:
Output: {"hour": 9, "minute": 14}
